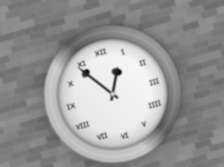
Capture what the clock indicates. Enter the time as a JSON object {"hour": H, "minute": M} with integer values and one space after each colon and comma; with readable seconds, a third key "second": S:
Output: {"hour": 12, "minute": 54}
